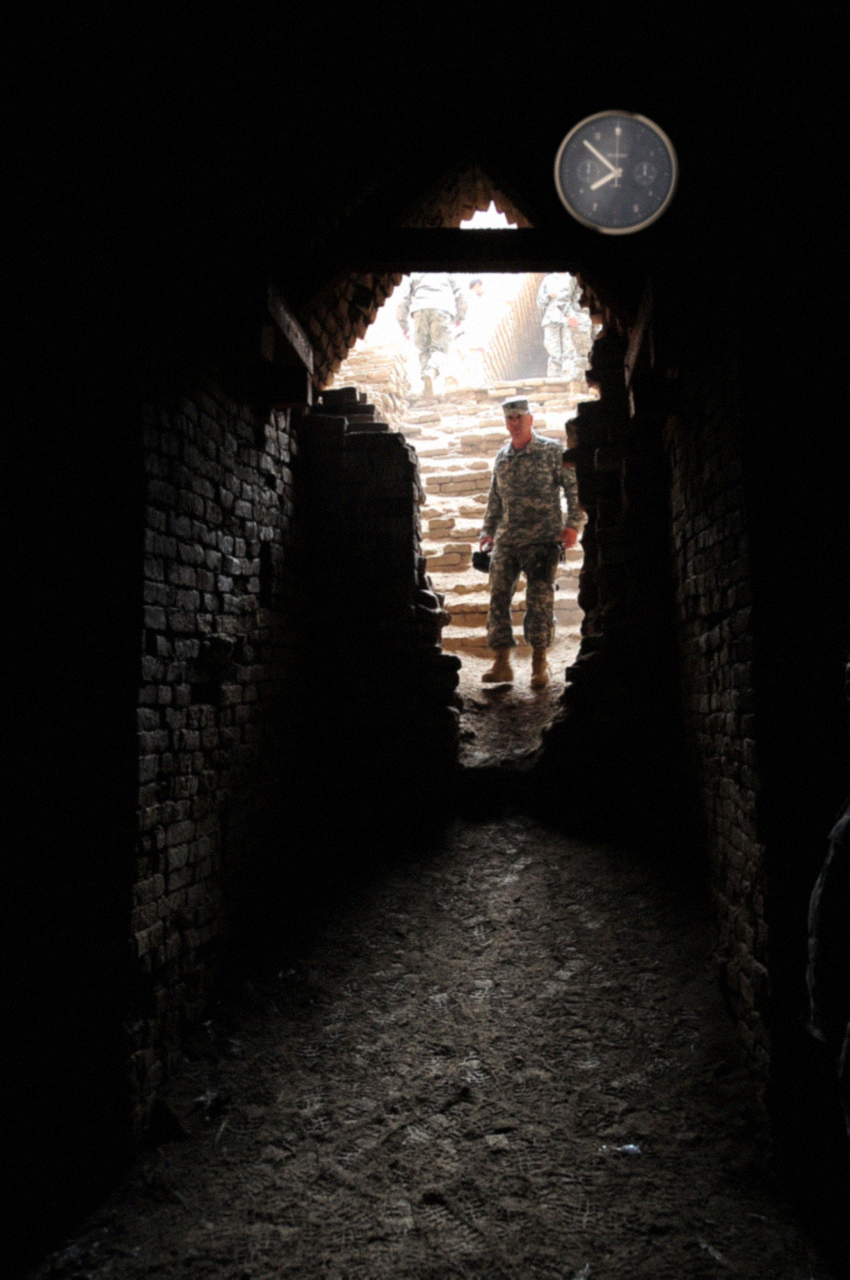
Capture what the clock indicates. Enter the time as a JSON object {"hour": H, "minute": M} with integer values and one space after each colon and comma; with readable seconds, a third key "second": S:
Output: {"hour": 7, "minute": 52}
